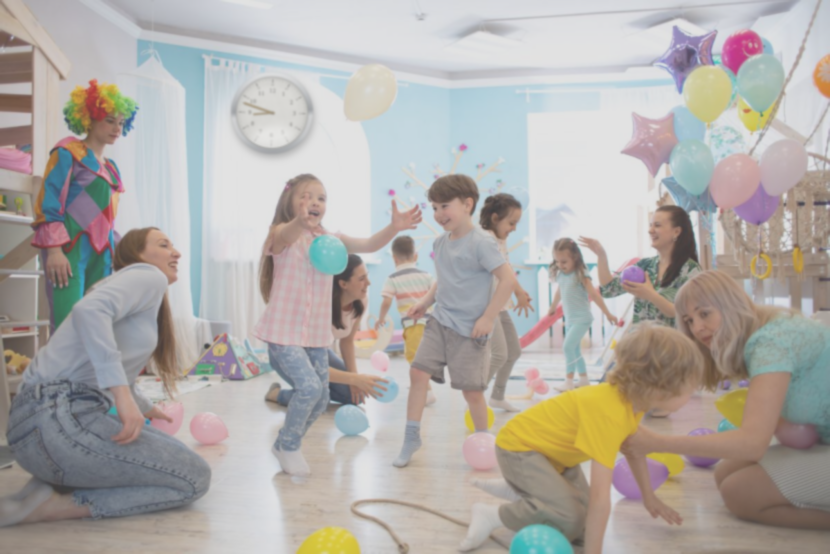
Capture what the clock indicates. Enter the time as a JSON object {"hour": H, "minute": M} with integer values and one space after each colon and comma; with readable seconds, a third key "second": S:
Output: {"hour": 8, "minute": 48}
